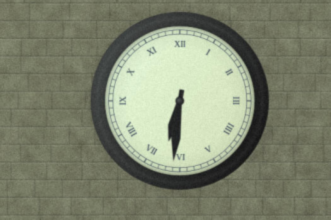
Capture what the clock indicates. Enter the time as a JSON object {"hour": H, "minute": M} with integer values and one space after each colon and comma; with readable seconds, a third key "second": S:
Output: {"hour": 6, "minute": 31}
